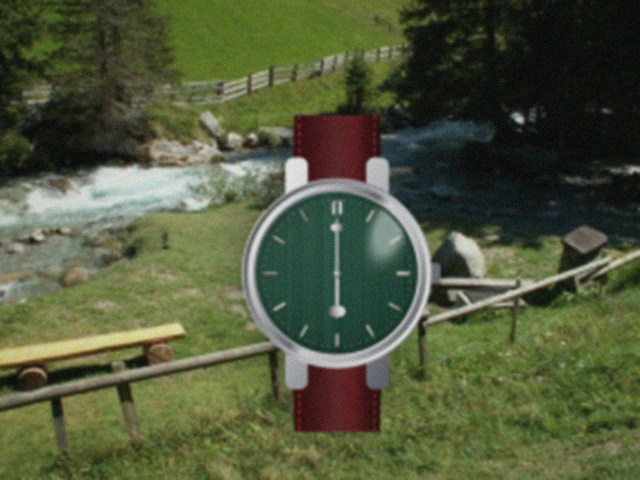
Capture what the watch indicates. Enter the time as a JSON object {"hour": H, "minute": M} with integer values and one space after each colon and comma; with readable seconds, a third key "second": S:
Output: {"hour": 6, "minute": 0}
